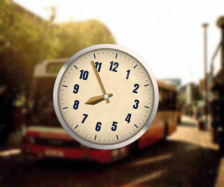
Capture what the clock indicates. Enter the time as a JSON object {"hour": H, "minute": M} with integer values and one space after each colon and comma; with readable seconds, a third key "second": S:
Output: {"hour": 7, "minute": 54}
